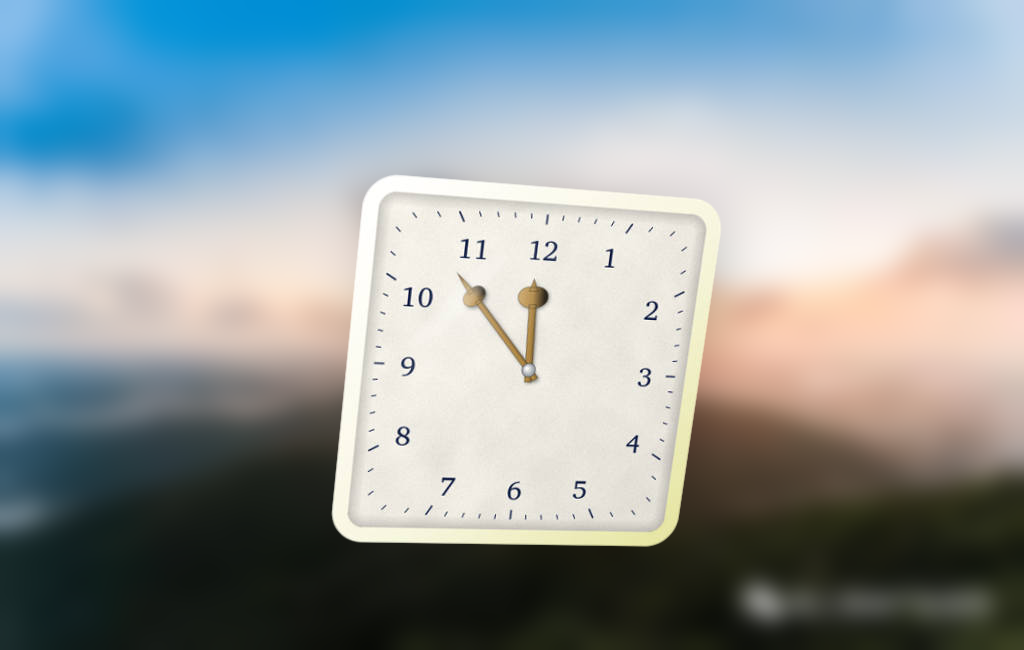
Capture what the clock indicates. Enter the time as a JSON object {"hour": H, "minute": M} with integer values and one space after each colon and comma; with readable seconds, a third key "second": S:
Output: {"hour": 11, "minute": 53}
